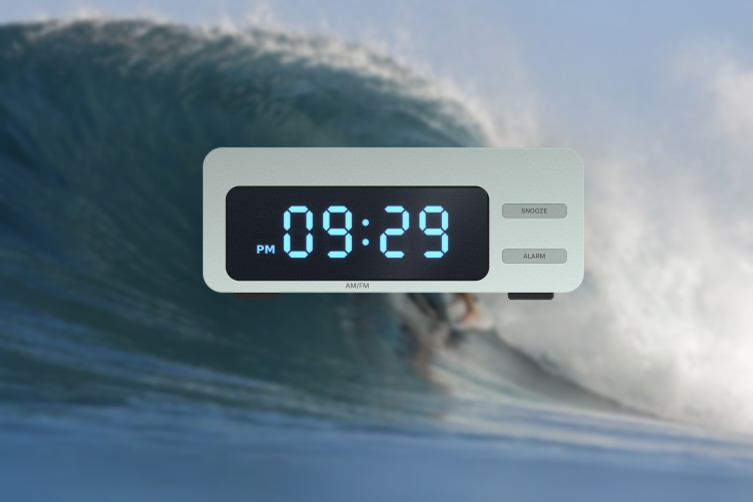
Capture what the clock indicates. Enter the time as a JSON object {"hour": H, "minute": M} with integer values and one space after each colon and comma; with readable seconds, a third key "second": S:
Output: {"hour": 9, "minute": 29}
